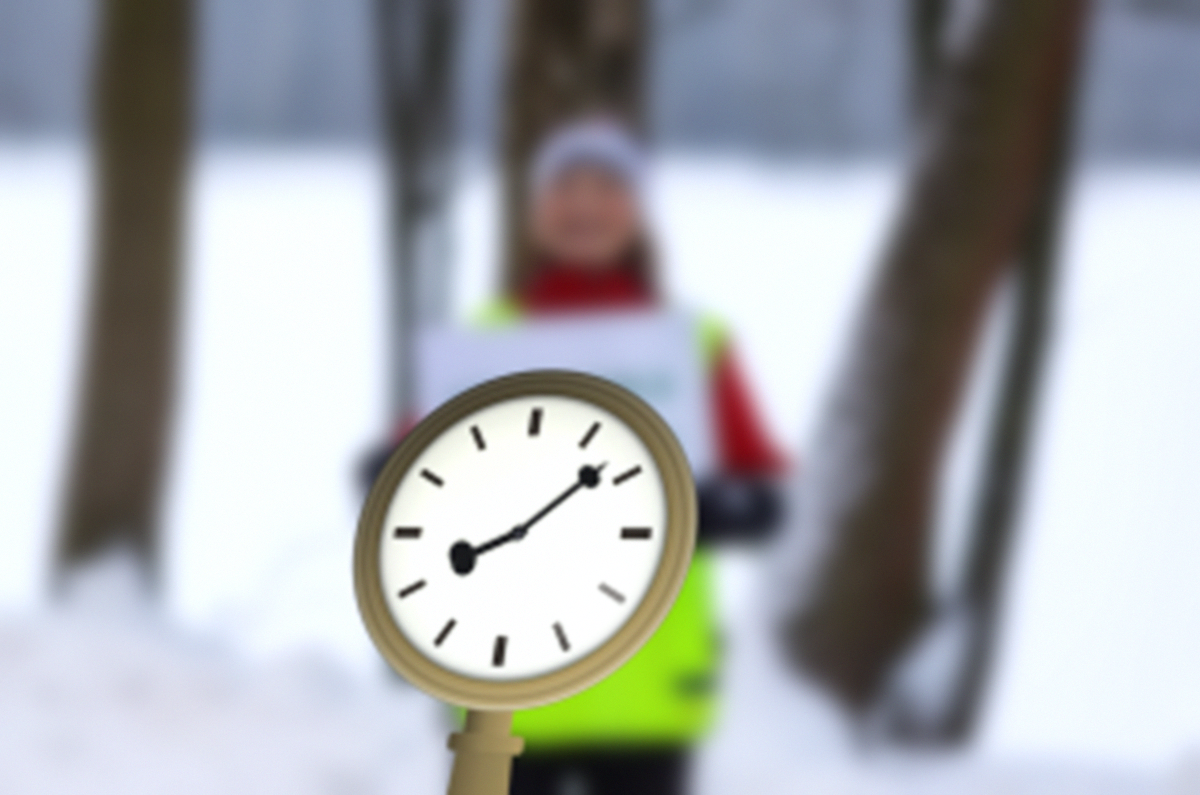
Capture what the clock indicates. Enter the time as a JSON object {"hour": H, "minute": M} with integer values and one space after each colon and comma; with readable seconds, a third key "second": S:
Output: {"hour": 8, "minute": 8}
